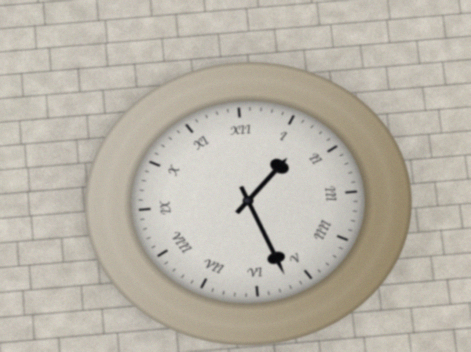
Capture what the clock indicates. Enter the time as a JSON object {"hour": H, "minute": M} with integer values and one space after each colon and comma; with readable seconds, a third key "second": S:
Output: {"hour": 1, "minute": 27}
